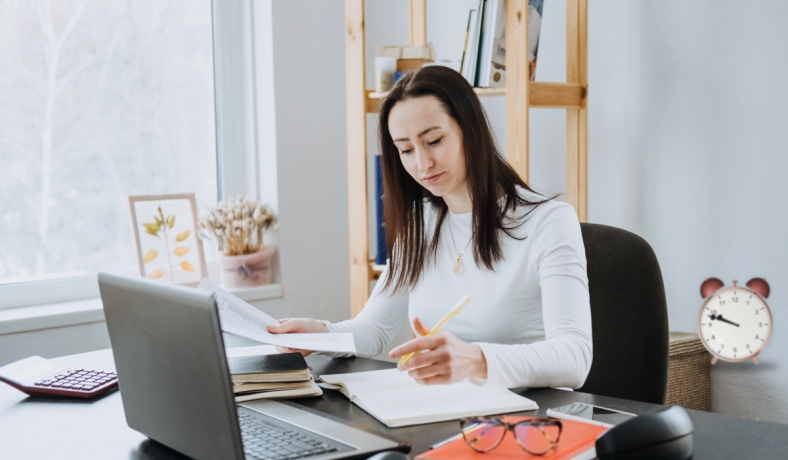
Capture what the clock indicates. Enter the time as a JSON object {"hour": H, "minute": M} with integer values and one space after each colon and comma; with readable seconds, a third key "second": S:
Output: {"hour": 9, "minute": 48}
